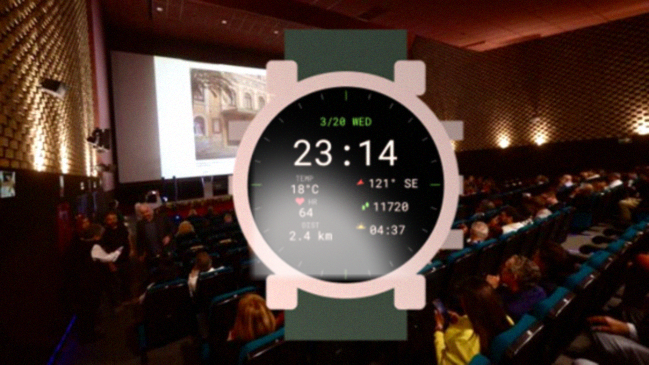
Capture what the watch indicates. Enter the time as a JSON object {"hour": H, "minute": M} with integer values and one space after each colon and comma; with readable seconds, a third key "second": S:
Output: {"hour": 23, "minute": 14}
